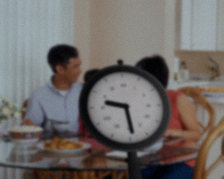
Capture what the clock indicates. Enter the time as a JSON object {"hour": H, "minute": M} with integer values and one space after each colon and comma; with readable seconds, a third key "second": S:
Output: {"hour": 9, "minute": 29}
